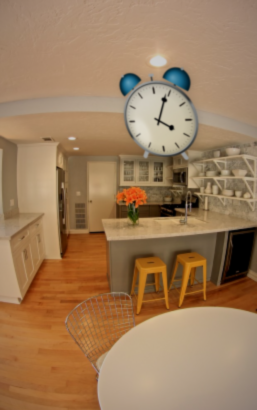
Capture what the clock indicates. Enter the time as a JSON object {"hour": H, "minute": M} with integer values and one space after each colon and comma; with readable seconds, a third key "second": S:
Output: {"hour": 4, "minute": 4}
